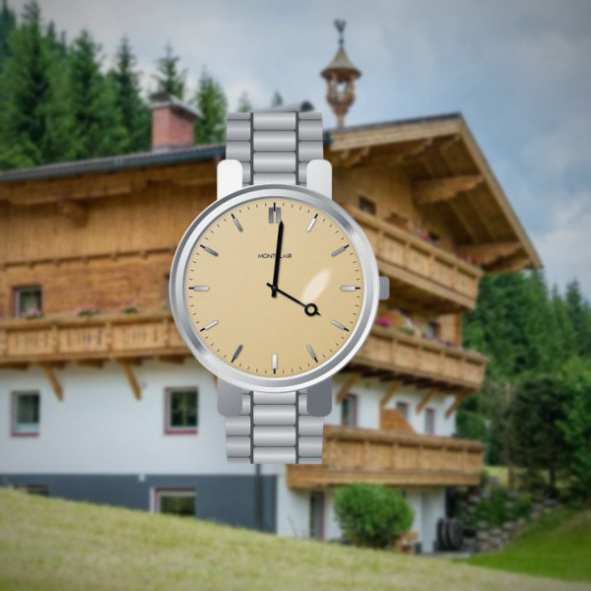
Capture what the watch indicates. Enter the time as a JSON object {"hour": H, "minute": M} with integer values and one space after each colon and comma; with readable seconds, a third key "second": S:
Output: {"hour": 4, "minute": 1}
